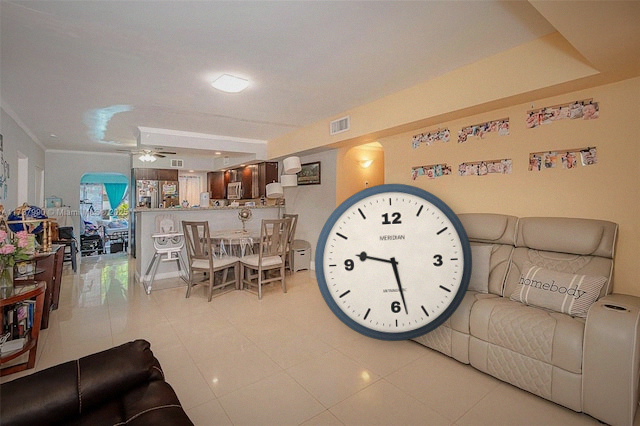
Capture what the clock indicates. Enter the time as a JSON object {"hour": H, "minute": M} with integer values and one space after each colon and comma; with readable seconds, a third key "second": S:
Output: {"hour": 9, "minute": 28}
